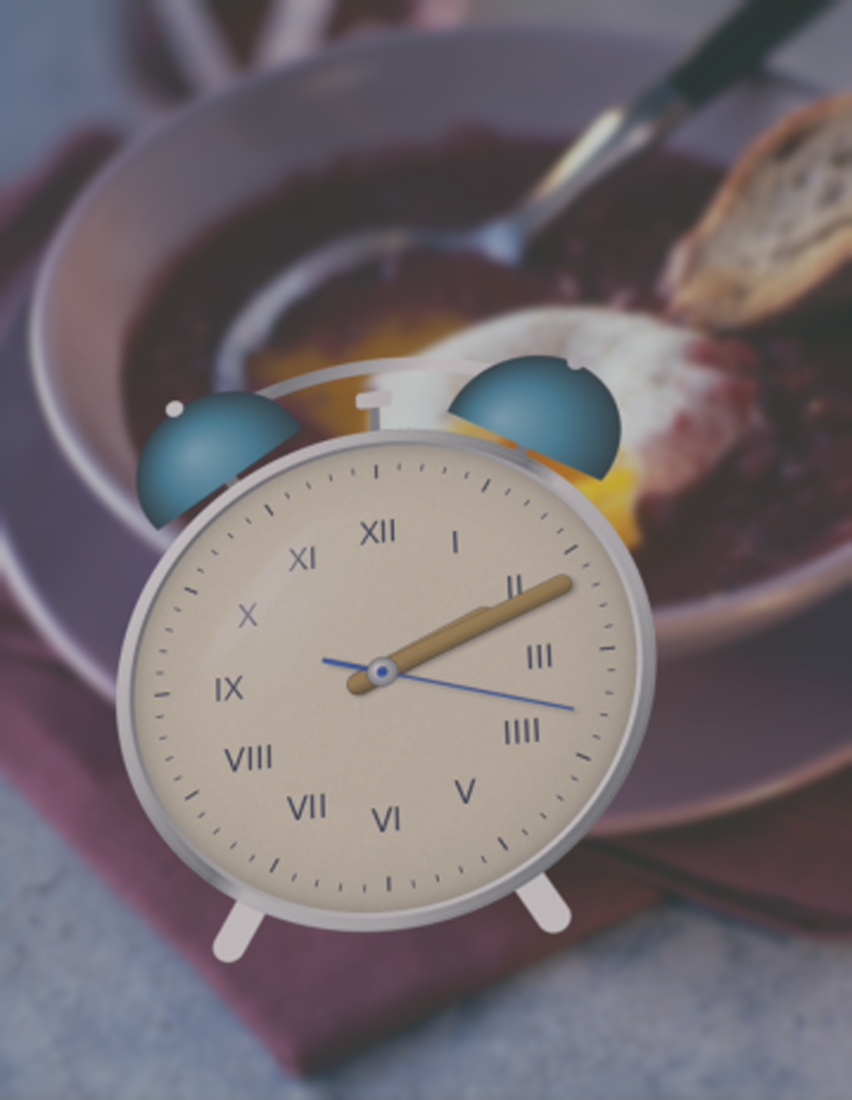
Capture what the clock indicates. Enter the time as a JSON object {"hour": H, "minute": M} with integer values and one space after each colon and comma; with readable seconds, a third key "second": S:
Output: {"hour": 2, "minute": 11, "second": 18}
